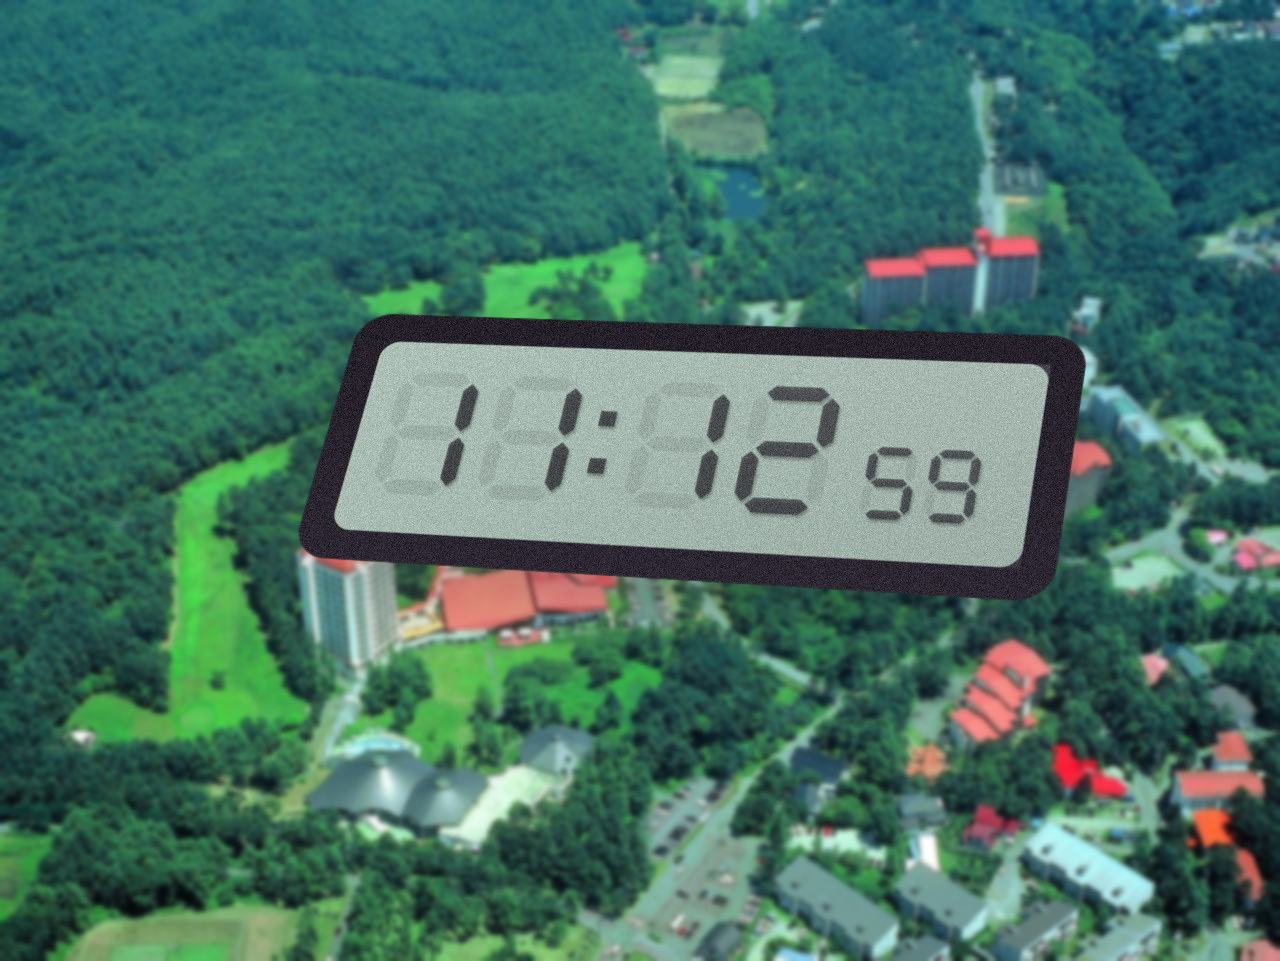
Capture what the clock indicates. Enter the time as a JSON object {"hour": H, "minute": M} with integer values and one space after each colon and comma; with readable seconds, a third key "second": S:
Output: {"hour": 11, "minute": 12, "second": 59}
